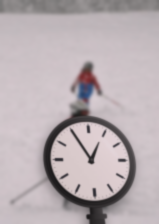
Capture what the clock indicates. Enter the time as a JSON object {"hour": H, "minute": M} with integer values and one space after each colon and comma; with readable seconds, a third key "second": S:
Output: {"hour": 12, "minute": 55}
